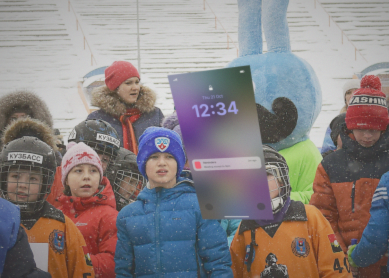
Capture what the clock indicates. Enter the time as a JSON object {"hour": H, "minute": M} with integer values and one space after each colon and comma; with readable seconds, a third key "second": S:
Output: {"hour": 12, "minute": 34}
